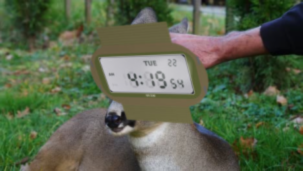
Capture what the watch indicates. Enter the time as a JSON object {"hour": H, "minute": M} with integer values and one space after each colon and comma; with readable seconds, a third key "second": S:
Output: {"hour": 4, "minute": 19, "second": 54}
